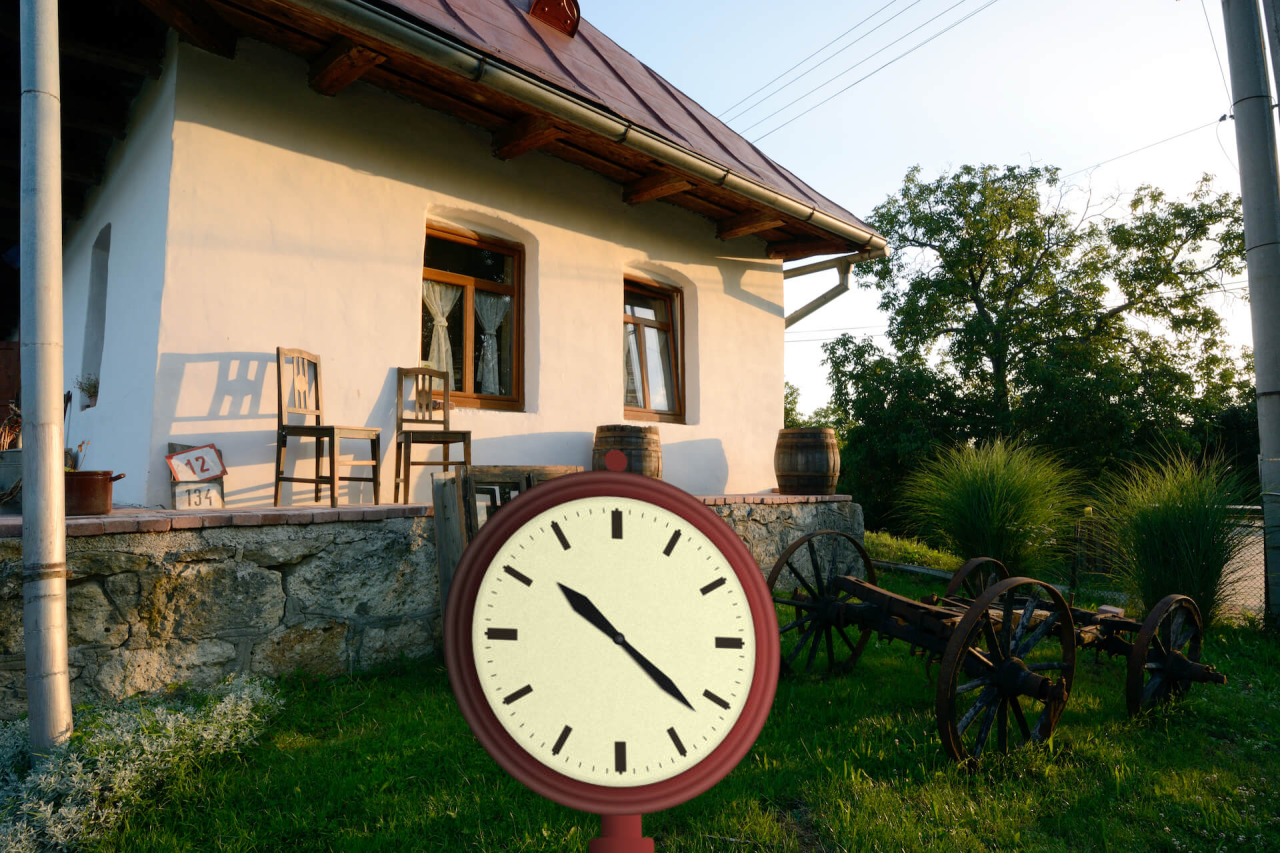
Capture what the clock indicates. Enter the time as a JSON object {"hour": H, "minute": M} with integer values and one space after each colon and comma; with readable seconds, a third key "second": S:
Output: {"hour": 10, "minute": 22}
